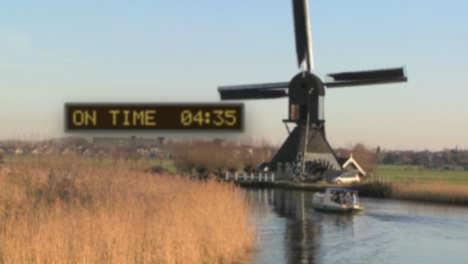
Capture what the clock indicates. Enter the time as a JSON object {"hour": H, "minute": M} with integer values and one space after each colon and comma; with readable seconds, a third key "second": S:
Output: {"hour": 4, "minute": 35}
